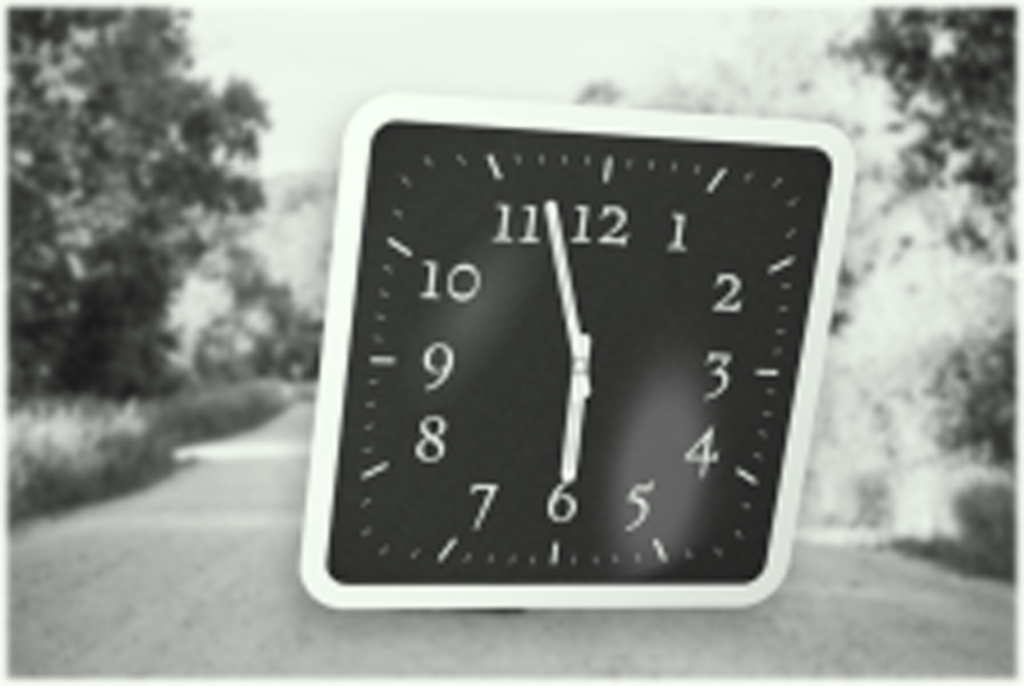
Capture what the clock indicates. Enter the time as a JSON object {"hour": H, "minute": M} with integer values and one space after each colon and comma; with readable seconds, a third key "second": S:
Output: {"hour": 5, "minute": 57}
